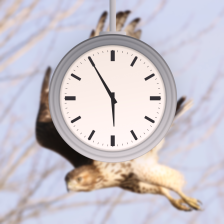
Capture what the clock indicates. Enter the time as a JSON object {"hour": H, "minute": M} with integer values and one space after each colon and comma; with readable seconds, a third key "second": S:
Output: {"hour": 5, "minute": 55}
